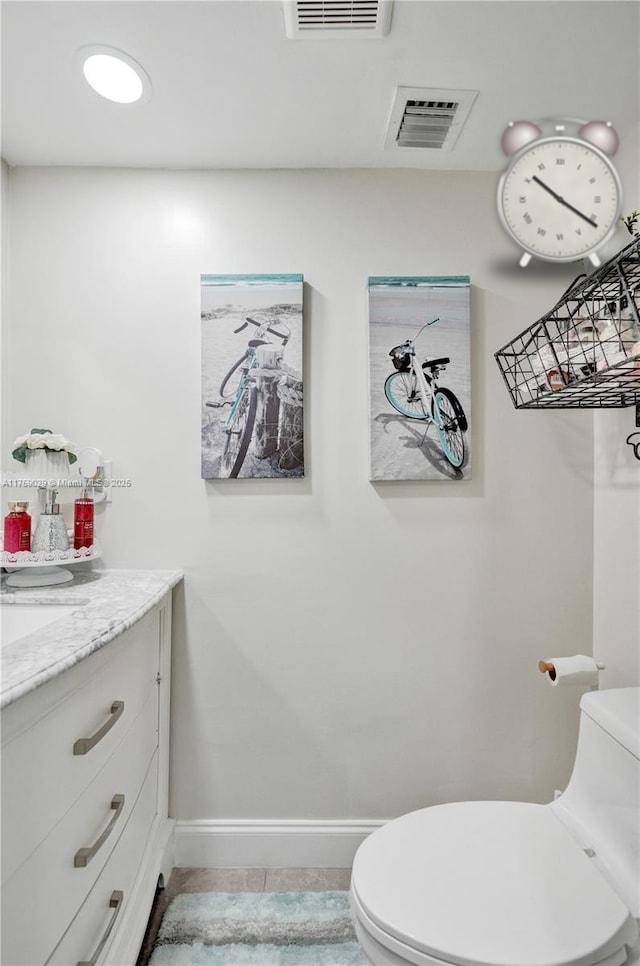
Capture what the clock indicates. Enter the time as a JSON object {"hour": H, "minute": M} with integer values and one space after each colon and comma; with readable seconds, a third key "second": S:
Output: {"hour": 10, "minute": 21}
